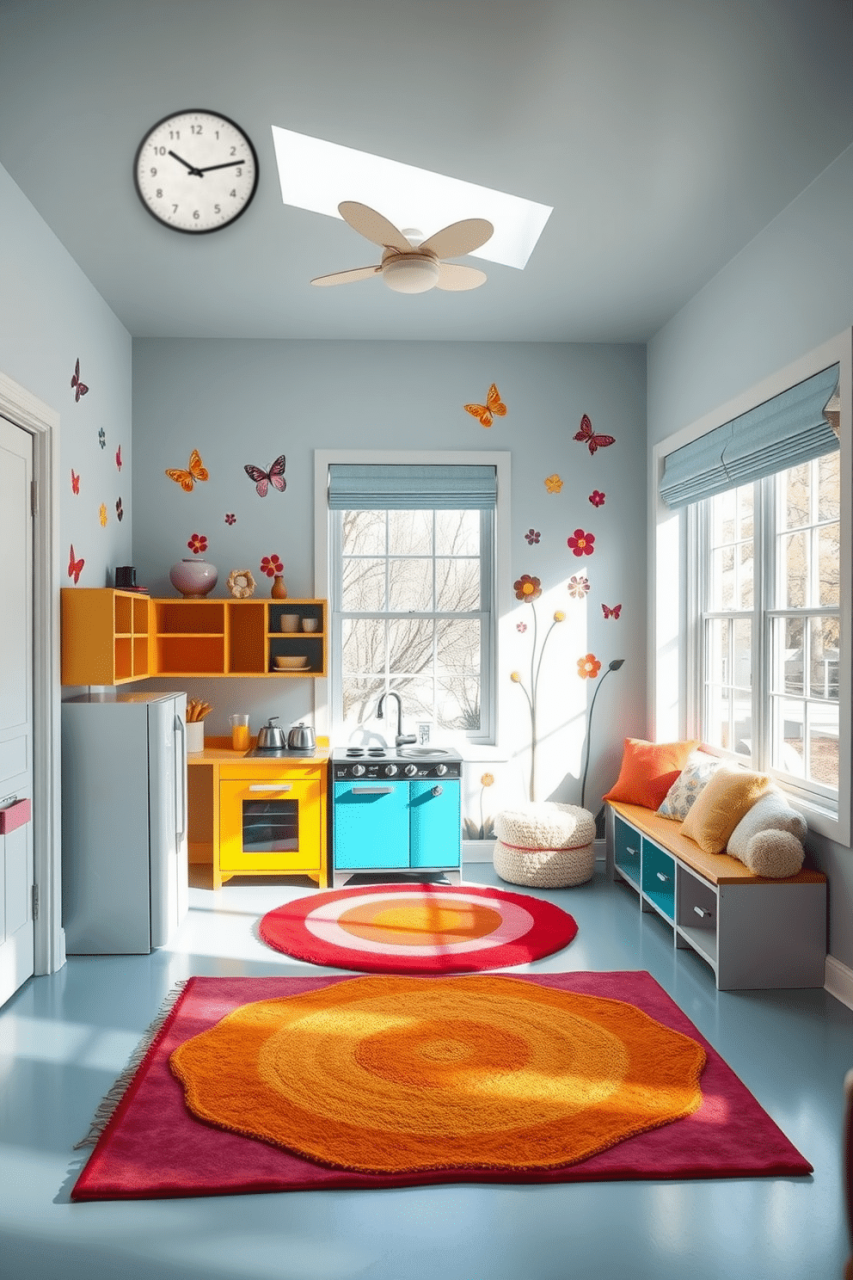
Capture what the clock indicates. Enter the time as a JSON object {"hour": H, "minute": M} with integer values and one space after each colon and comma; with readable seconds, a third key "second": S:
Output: {"hour": 10, "minute": 13}
